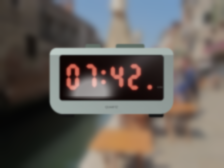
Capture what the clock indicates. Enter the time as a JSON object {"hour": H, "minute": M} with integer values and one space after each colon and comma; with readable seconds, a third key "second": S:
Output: {"hour": 7, "minute": 42}
